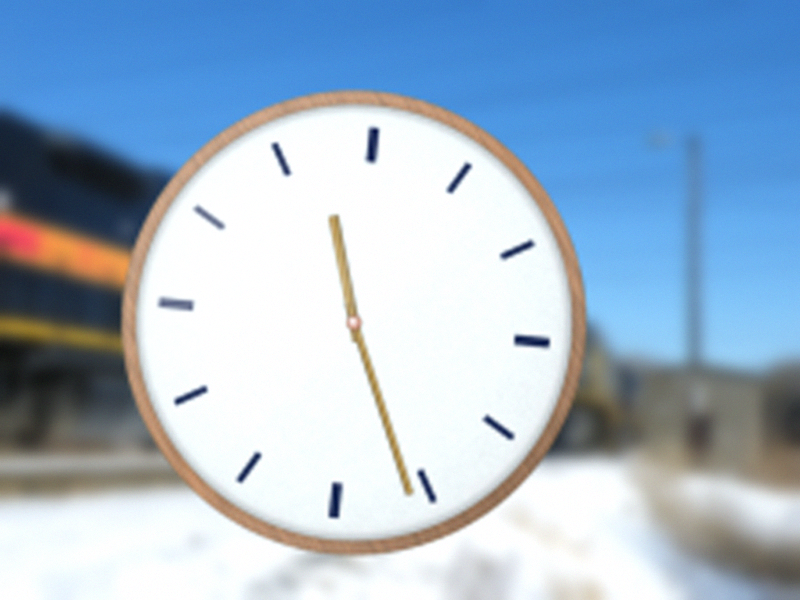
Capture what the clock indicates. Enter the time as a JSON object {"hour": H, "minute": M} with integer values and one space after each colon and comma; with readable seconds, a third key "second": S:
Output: {"hour": 11, "minute": 26}
